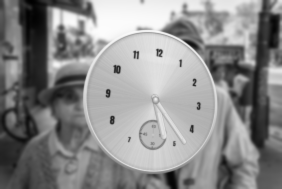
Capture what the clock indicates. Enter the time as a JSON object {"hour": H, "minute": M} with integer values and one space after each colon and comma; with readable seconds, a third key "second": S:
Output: {"hour": 5, "minute": 23}
